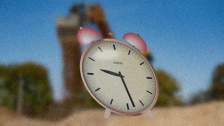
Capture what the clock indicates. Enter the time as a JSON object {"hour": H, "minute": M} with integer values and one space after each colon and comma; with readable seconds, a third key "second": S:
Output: {"hour": 9, "minute": 28}
